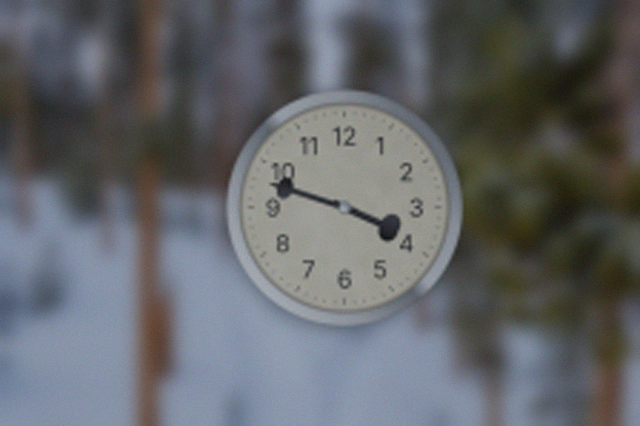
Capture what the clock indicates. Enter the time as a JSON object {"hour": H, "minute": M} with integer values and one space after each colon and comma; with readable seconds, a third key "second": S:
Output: {"hour": 3, "minute": 48}
